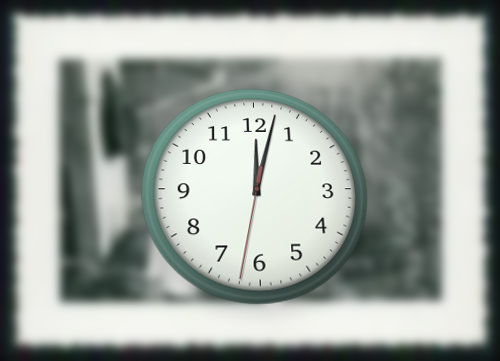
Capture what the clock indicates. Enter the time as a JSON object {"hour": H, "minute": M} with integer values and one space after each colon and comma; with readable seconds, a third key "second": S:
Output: {"hour": 12, "minute": 2, "second": 32}
